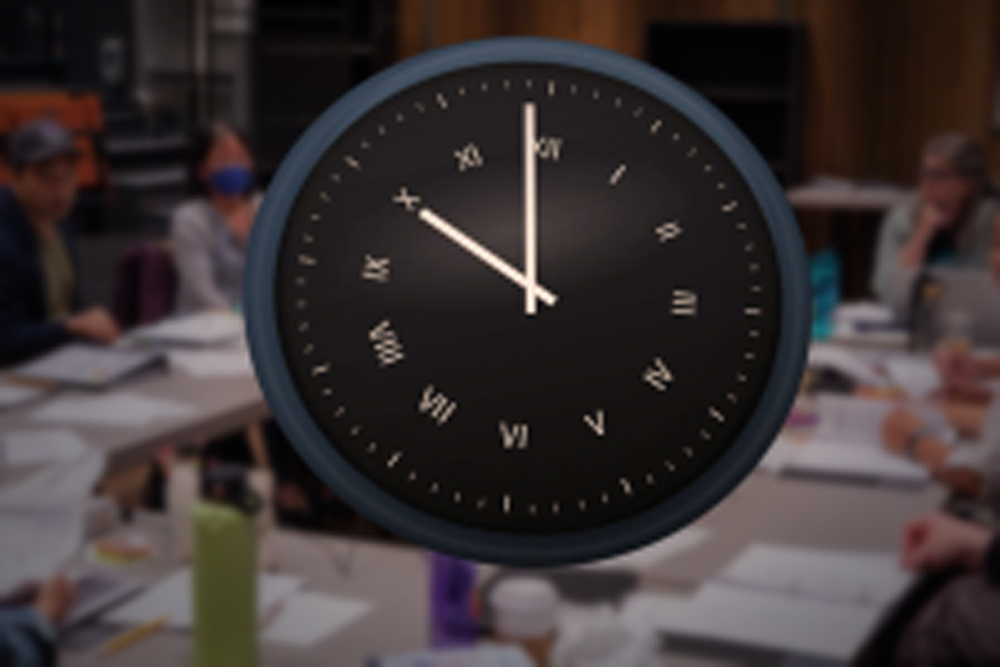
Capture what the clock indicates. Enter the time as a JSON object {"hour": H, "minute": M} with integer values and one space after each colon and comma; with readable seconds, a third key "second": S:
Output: {"hour": 9, "minute": 59}
